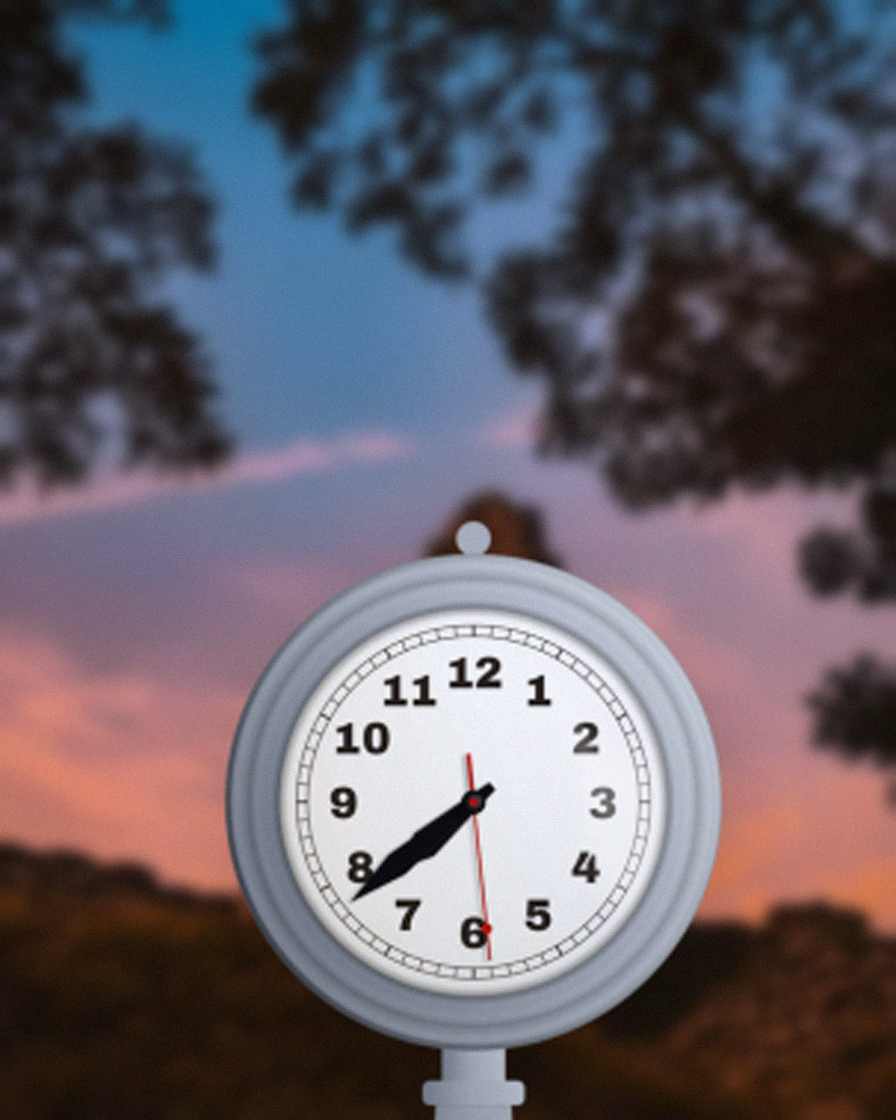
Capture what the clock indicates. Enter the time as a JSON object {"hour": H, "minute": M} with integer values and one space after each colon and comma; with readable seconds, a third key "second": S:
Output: {"hour": 7, "minute": 38, "second": 29}
